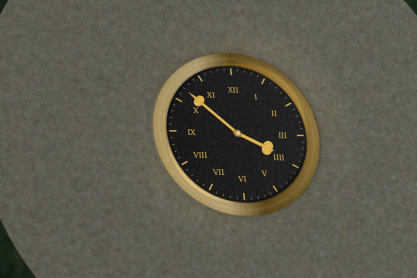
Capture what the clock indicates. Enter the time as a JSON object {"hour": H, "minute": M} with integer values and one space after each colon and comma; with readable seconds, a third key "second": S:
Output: {"hour": 3, "minute": 52}
